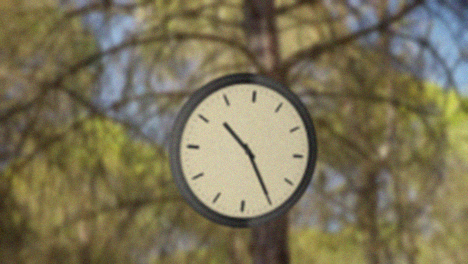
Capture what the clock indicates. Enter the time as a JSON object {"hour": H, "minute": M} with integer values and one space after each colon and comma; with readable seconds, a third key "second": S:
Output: {"hour": 10, "minute": 25}
